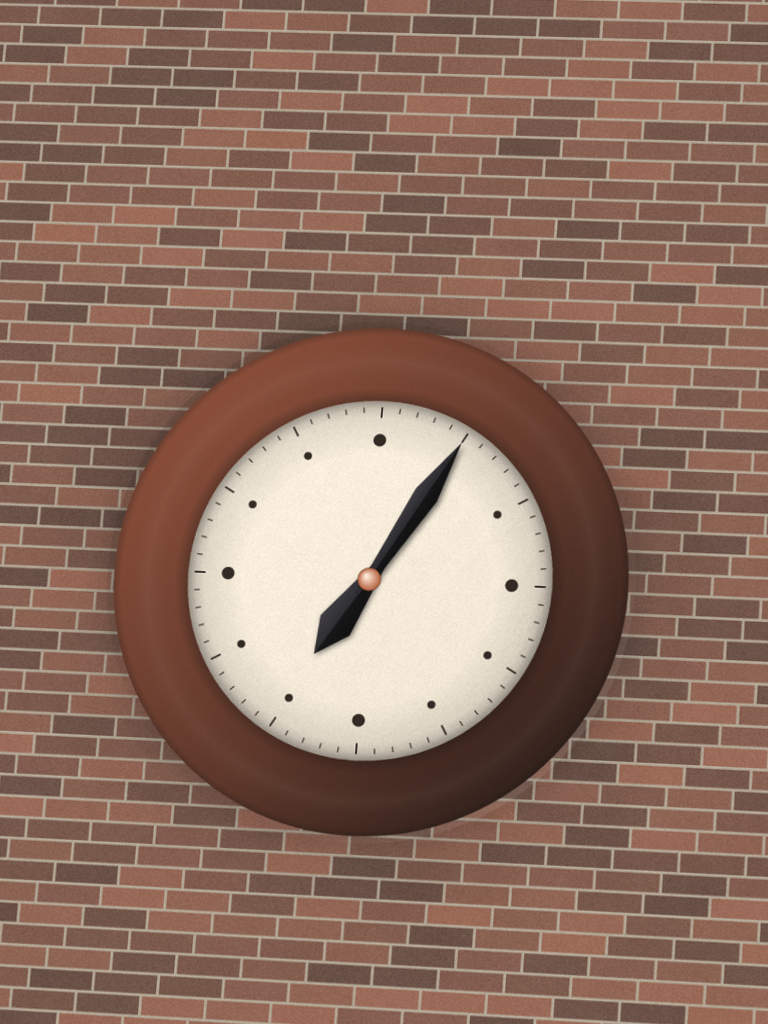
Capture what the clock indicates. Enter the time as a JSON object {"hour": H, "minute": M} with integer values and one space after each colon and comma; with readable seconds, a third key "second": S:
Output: {"hour": 7, "minute": 5}
